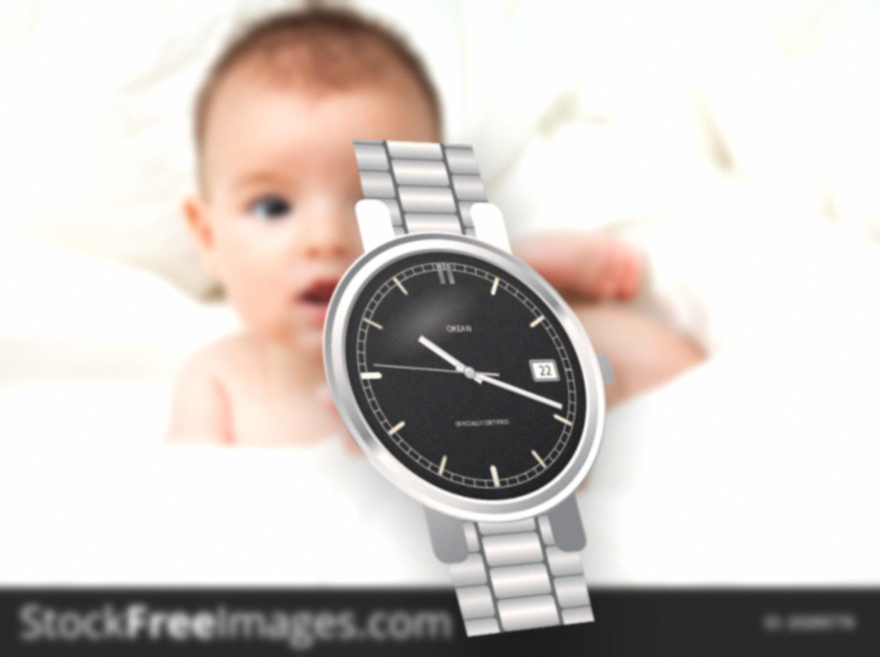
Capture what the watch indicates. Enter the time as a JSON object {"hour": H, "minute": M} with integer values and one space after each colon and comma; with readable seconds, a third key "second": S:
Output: {"hour": 10, "minute": 18, "second": 46}
